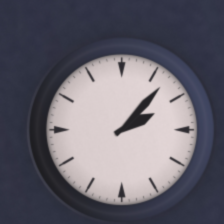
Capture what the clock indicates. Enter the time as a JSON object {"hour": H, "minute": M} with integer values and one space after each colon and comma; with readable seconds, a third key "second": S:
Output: {"hour": 2, "minute": 7}
